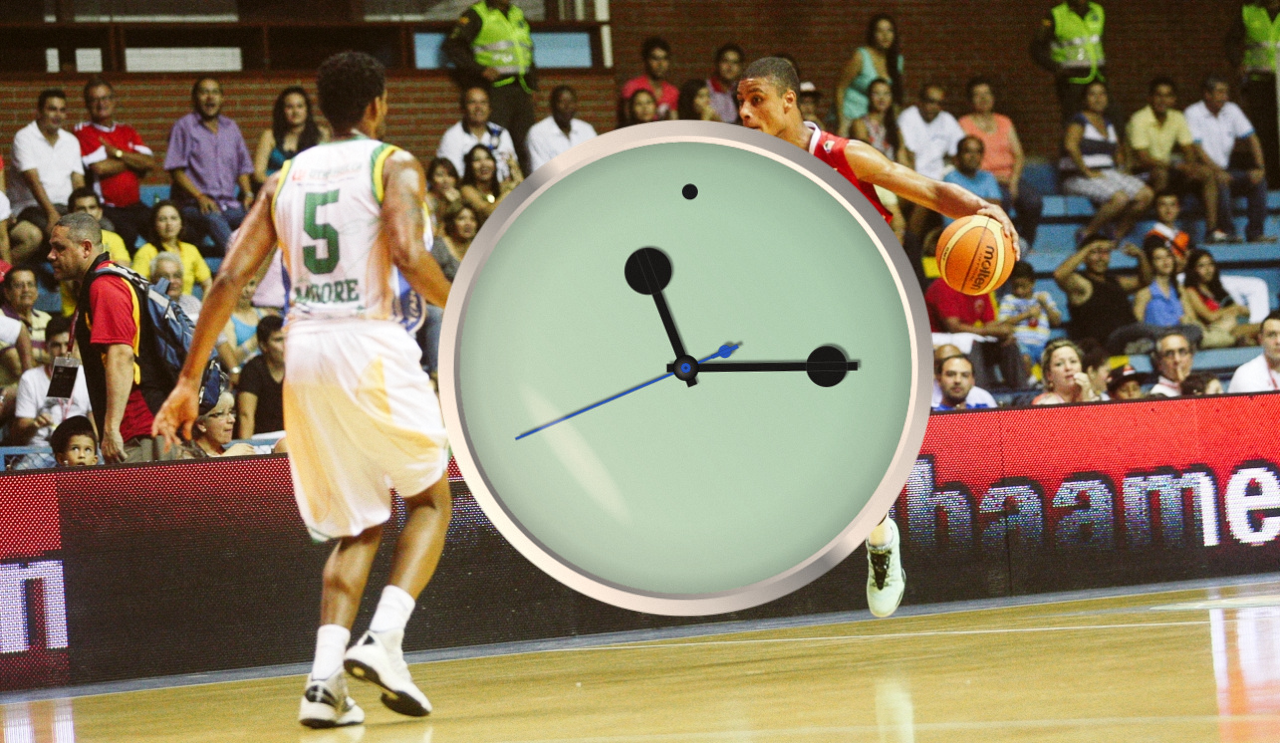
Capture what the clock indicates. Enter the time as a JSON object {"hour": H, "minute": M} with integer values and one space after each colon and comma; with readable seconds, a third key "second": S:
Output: {"hour": 11, "minute": 14, "second": 41}
